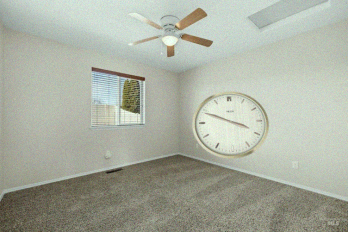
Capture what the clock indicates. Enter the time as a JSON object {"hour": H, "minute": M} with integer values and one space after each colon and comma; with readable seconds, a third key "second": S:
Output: {"hour": 3, "minute": 49}
